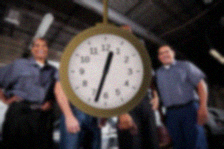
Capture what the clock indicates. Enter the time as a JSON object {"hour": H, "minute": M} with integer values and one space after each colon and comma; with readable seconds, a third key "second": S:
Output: {"hour": 12, "minute": 33}
